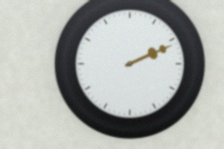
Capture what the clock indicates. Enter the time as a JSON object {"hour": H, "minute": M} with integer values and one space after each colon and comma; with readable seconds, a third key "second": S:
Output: {"hour": 2, "minute": 11}
